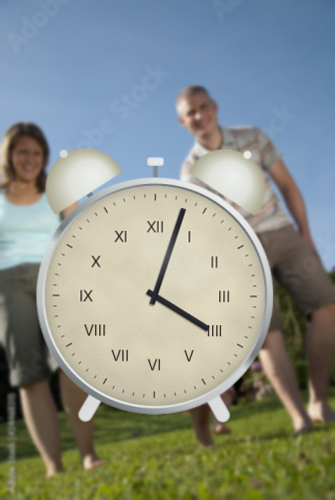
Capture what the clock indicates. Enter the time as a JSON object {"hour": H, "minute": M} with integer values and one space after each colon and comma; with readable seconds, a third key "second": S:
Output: {"hour": 4, "minute": 3}
